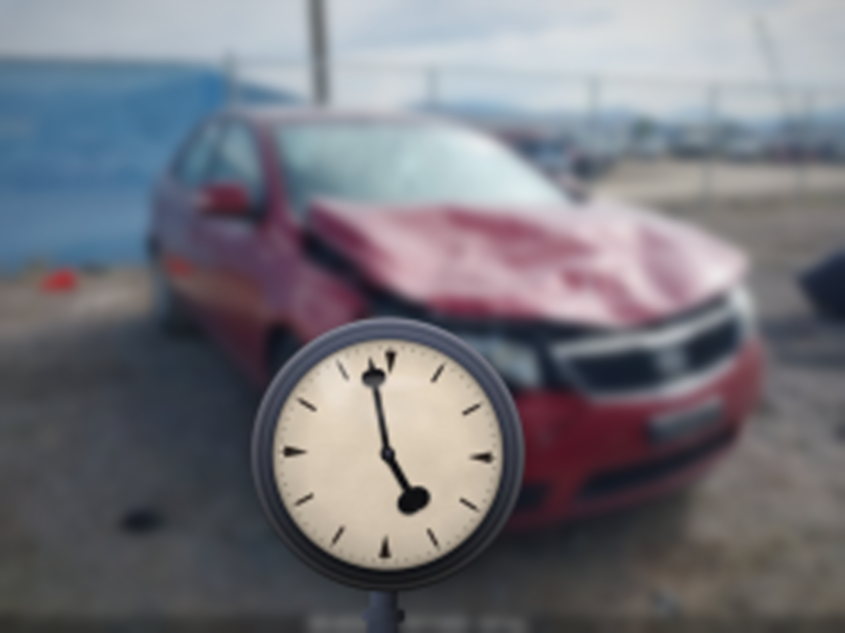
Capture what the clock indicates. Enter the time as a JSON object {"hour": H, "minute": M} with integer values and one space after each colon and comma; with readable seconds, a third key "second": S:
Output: {"hour": 4, "minute": 58}
